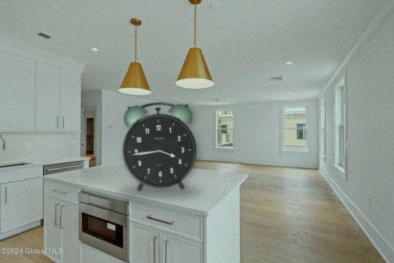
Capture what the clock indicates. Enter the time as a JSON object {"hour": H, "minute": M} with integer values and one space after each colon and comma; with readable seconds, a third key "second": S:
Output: {"hour": 3, "minute": 44}
